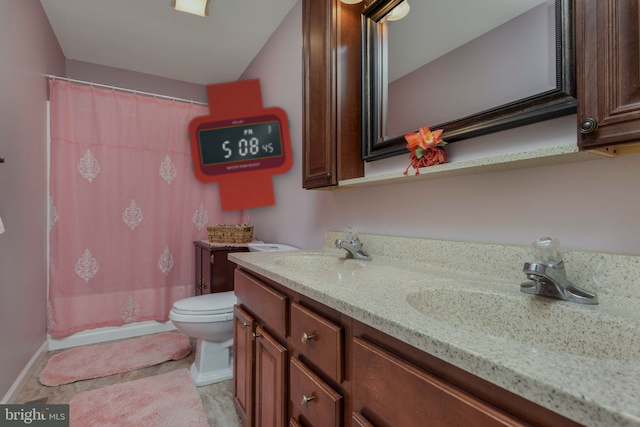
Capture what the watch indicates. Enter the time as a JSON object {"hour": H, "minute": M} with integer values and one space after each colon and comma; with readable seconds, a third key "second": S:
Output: {"hour": 5, "minute": 8}
